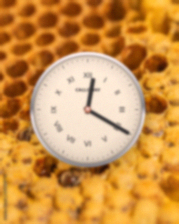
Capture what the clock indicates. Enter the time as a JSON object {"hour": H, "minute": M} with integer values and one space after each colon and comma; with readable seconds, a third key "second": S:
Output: {"hour": 12, "minute": 20}
